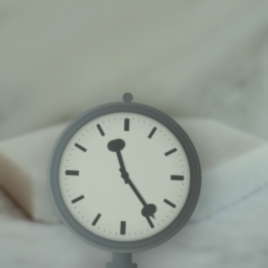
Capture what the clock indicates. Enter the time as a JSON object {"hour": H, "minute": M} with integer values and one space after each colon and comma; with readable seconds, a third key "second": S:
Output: {"hour": 11, "minute": 24}
